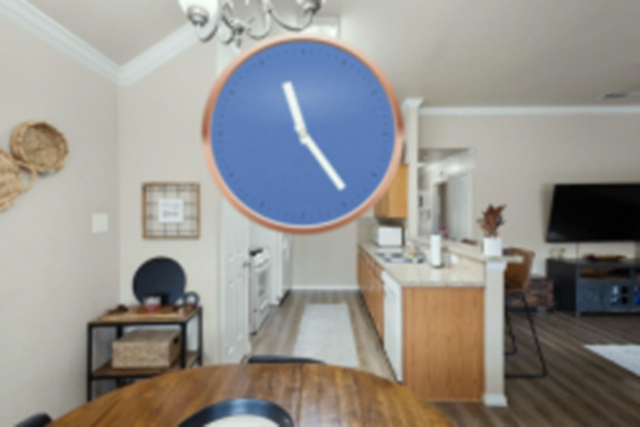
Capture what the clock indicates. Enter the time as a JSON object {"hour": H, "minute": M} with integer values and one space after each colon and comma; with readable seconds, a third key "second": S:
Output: {"hour": 11, "minute": 24}
